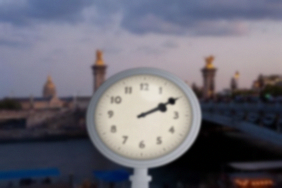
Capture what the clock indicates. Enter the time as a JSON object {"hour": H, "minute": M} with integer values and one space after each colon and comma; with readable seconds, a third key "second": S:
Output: {"hour": 2, "minute": 10}
